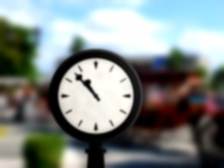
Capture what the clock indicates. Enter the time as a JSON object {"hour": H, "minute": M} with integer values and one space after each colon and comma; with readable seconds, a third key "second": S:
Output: {"hour": 10, "minute": 53}
